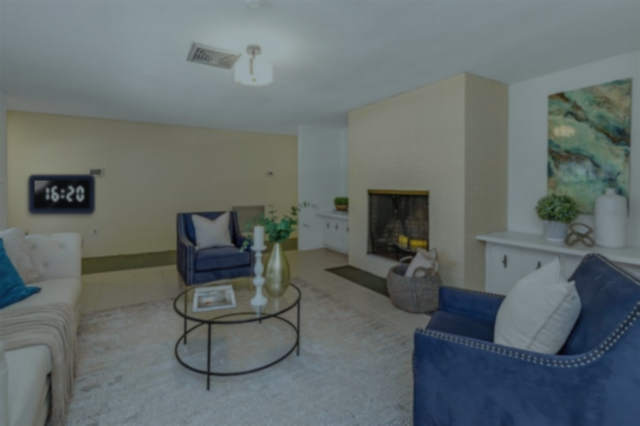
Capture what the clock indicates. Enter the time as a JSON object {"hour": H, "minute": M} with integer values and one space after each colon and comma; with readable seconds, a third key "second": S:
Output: {"hour": 16, "minute": 20}
